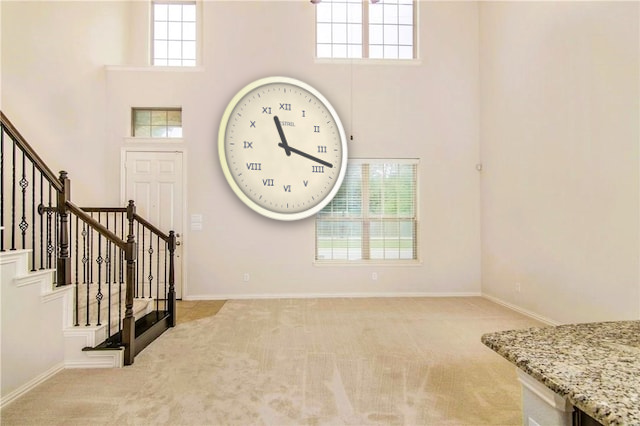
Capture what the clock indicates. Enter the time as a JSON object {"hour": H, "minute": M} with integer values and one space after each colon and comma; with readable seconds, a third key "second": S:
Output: {"hour": 11, "minute": 18}
